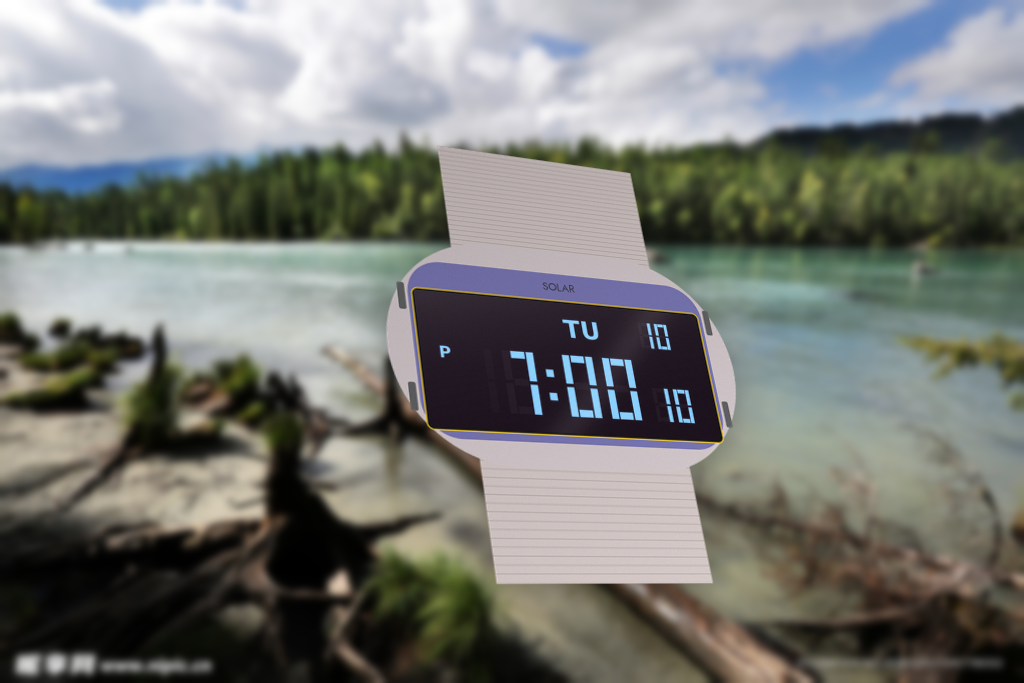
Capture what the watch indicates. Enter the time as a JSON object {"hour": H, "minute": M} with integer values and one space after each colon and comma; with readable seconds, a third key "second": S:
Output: {"hour": 7, "minute": 0, "second": 10}
